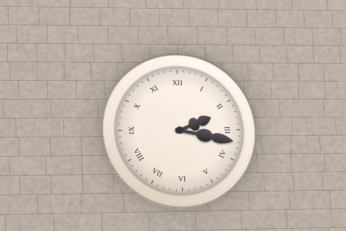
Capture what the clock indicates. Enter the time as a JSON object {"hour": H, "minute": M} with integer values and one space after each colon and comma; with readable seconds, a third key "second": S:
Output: {"hour": 2, "minute": 17}
